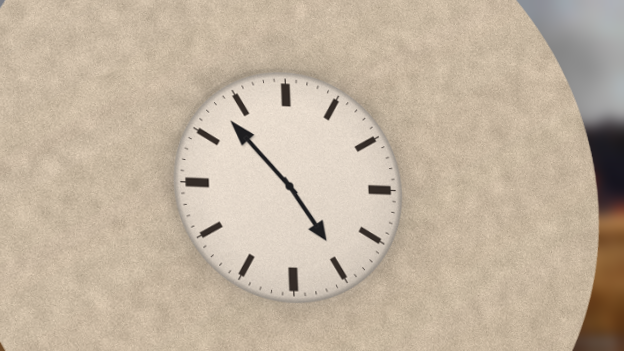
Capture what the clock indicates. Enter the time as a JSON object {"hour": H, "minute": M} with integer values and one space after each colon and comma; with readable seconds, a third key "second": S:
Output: {"hour": 4, "minute": 53}
